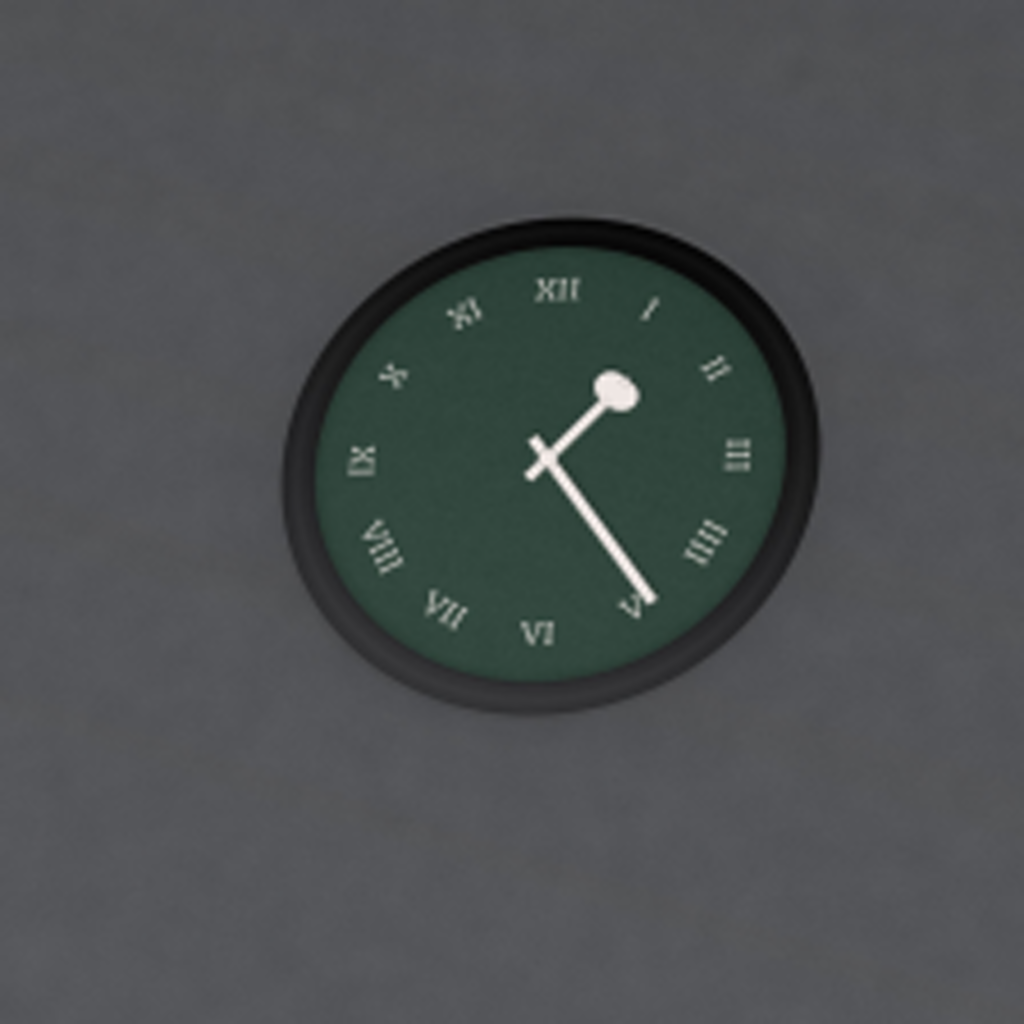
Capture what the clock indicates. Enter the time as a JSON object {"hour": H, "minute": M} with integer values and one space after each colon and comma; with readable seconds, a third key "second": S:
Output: {"hour": 1, "minute": 24}
